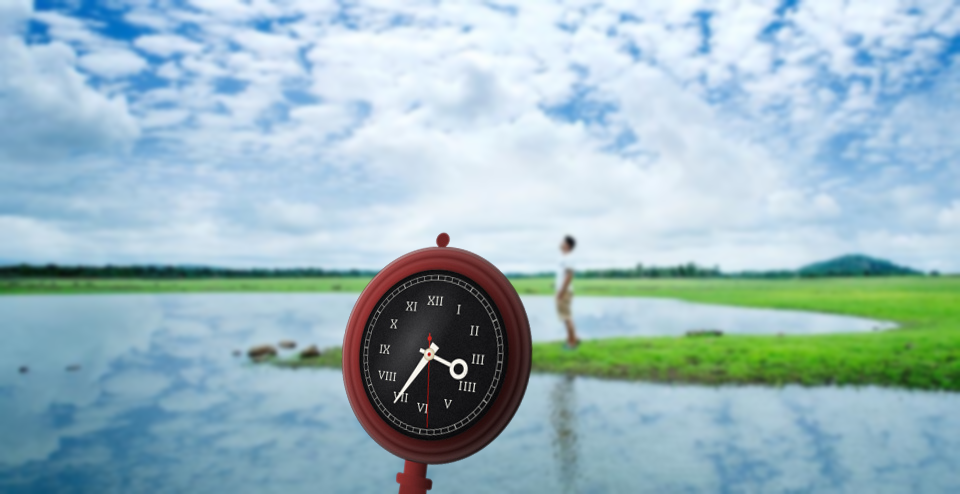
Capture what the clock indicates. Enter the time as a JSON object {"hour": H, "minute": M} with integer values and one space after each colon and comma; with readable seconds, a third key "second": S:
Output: {"hour": 3, "minute": 35, "second": 29}
